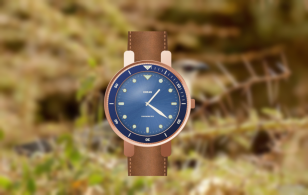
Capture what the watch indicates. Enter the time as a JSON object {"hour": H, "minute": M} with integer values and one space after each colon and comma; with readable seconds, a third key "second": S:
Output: {"hour": 1, "minute": 21}
